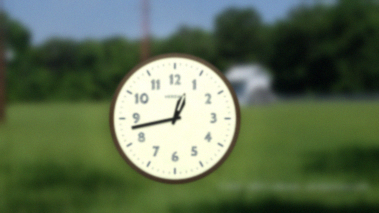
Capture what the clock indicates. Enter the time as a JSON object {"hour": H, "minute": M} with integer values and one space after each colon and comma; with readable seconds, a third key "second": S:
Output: {"hour": 12, "minute": 43}
